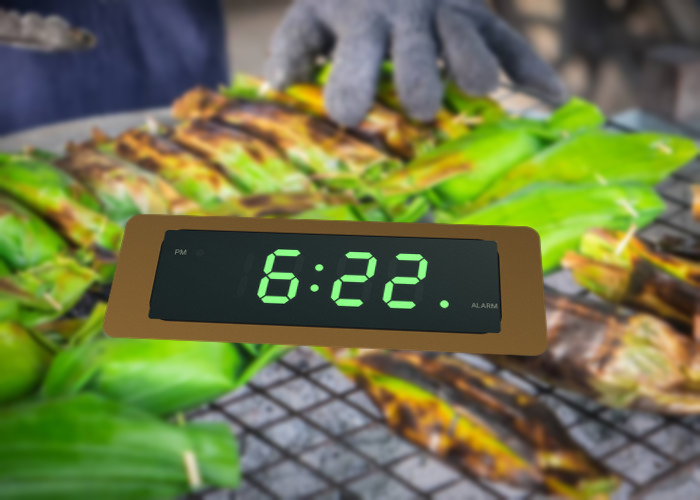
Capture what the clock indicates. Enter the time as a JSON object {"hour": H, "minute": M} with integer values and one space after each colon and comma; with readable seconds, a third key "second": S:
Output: {"hour": 6, "minute": 22}
